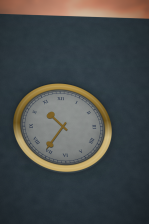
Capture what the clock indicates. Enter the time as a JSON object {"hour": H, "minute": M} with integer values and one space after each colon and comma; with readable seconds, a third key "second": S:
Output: {"hour": 10, "minute": 36}
